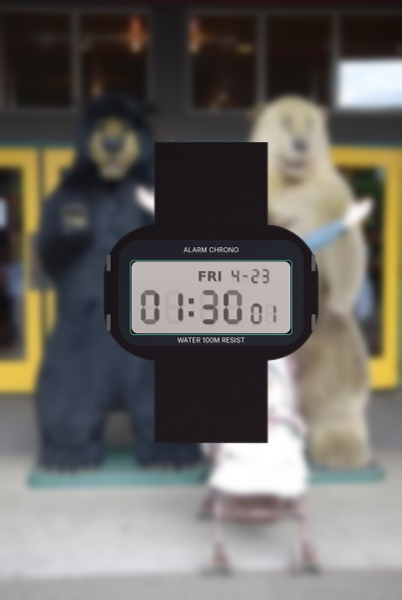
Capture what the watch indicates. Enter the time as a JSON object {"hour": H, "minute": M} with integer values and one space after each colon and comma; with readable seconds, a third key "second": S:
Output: {"hour": 1, "minute": 30, "second": 1}
